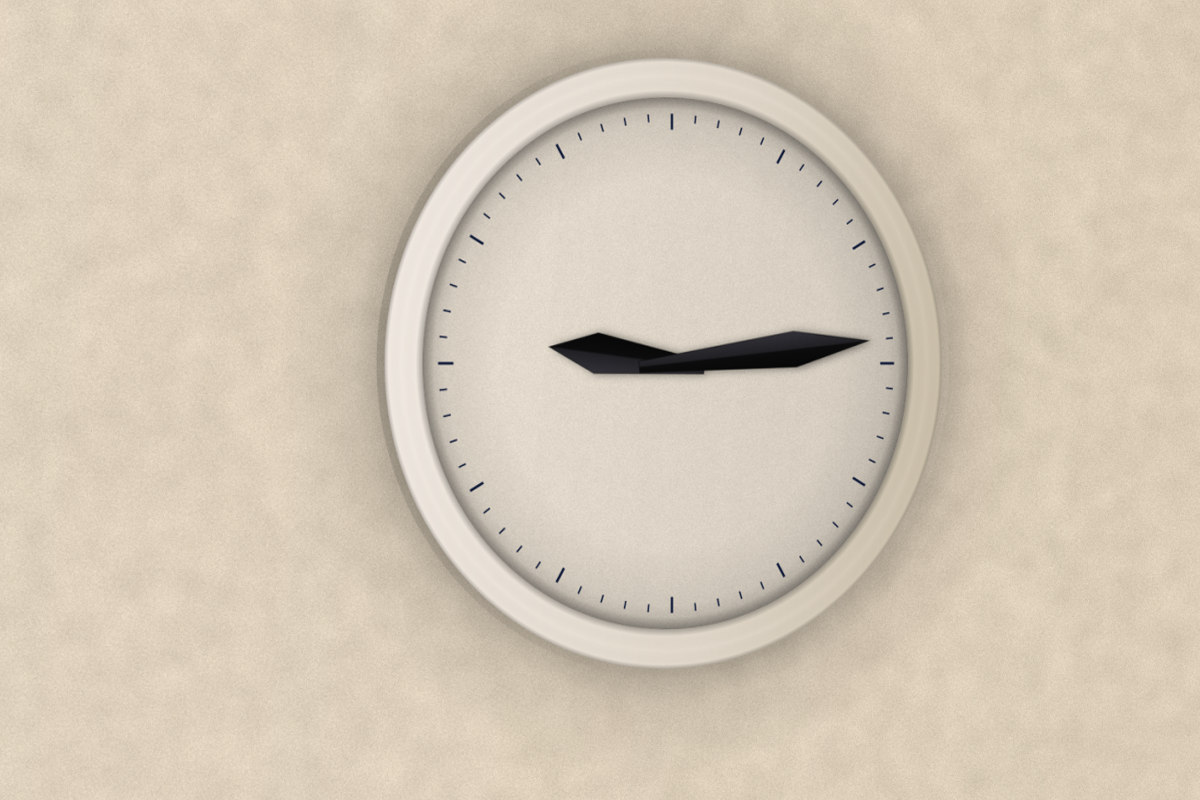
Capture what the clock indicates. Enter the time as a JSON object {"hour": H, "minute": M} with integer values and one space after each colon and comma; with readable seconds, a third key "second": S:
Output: {"hour": 9, "minute": 14}
